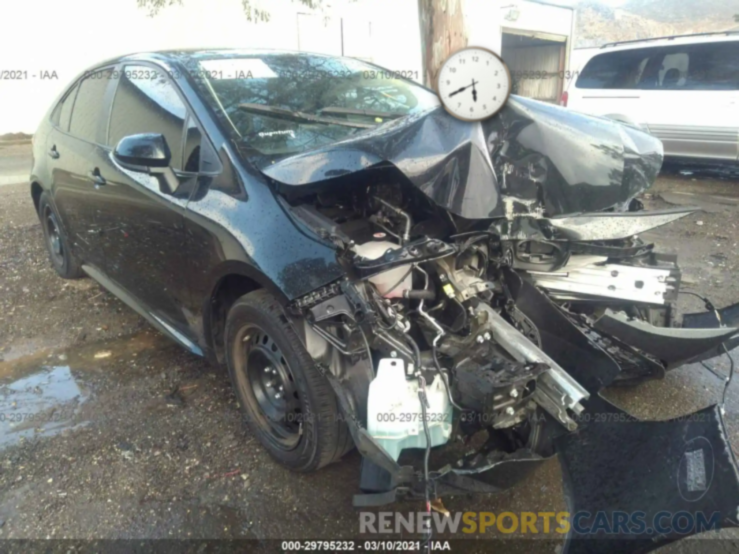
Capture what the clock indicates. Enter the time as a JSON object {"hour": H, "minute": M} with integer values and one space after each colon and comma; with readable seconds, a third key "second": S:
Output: {"hour": 5, "minute": 40}
